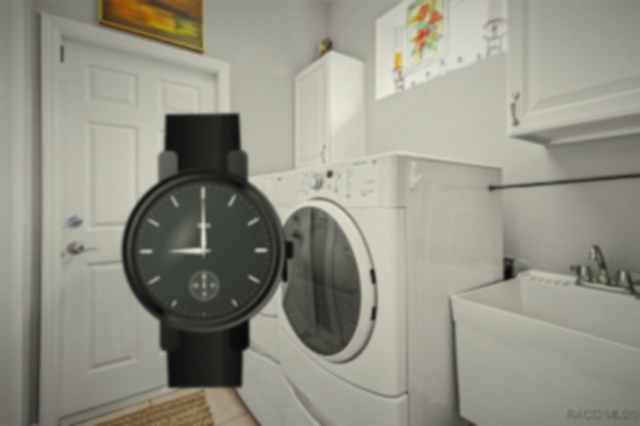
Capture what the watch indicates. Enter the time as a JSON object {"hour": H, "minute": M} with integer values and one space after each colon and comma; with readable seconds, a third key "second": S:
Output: {"hour": 9, "minute": 0}
